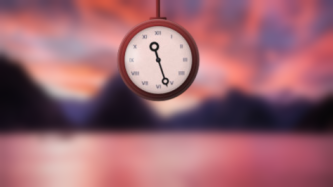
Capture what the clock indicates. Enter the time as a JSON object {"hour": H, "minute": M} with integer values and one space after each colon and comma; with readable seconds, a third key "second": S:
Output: {"hour": 11, "minute": 27}
